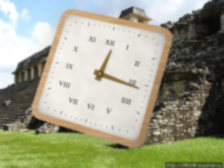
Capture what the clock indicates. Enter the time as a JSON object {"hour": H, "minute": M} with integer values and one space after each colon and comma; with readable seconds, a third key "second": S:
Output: {"hour": 12, "minute": 16}
